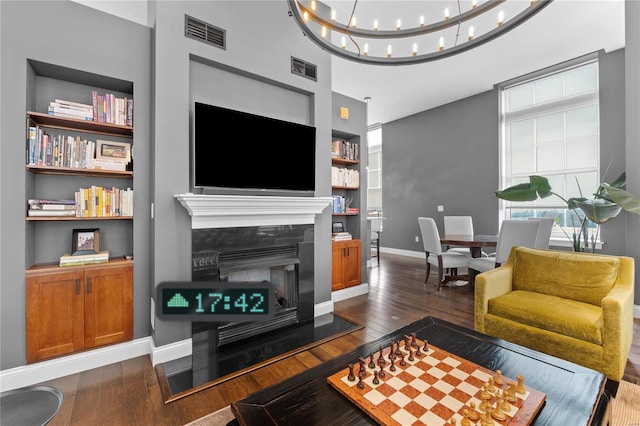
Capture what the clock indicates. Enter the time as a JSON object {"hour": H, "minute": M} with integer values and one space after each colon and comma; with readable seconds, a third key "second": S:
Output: {"hour": 17, "minute": 42}
